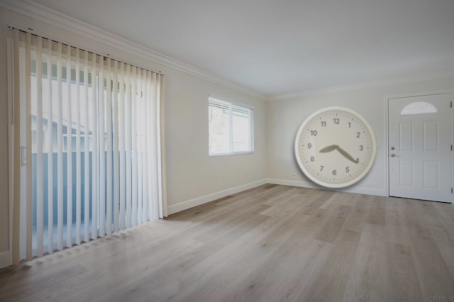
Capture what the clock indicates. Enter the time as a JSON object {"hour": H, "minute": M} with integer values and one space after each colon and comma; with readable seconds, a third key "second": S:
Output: {"hour": 8, "minute": 21}
